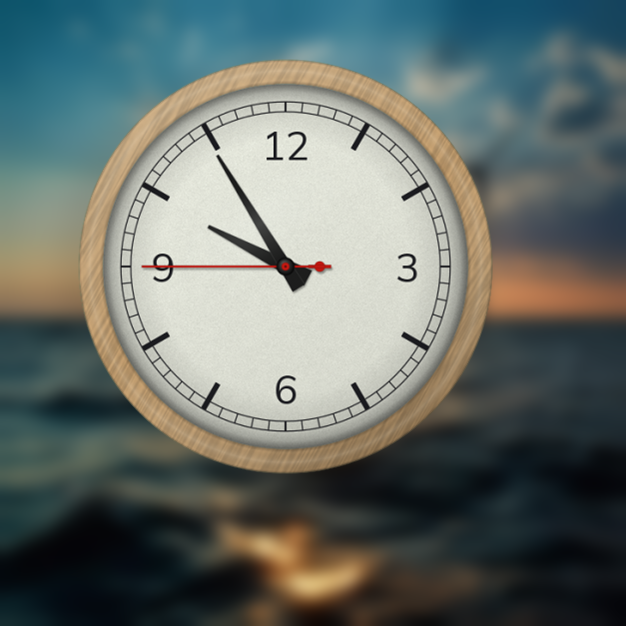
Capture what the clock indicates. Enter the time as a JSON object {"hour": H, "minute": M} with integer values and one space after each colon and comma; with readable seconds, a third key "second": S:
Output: {"hour": 9, "minute": 54, "second": 45}
